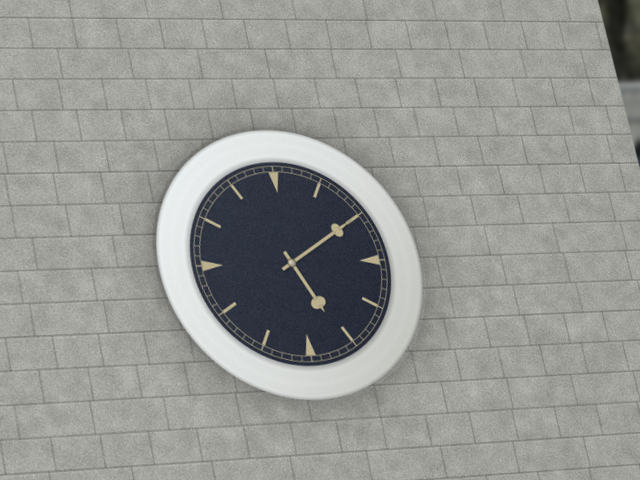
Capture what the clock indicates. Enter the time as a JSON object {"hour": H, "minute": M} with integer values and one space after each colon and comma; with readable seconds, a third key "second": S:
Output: {"hour": 5, "minute": 10}
